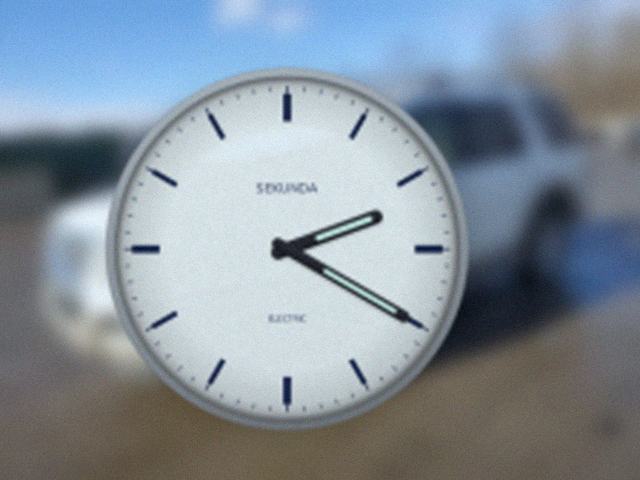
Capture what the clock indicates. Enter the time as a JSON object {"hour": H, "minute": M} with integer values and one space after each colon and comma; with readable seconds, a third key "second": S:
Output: {"hour": 2, "minute": 20}
